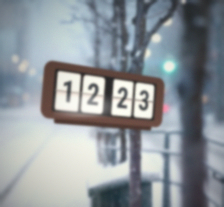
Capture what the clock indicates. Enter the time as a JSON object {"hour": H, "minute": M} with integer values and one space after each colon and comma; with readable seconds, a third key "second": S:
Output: {"hour": 12, "minute": 23}
